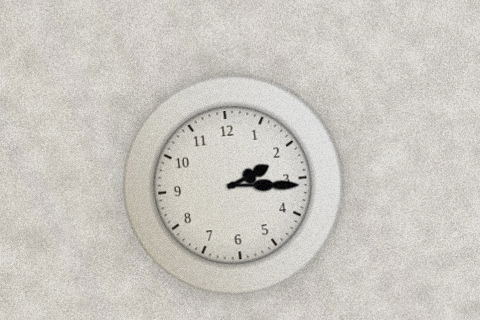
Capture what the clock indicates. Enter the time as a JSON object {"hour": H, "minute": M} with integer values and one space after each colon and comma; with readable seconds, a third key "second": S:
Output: {"hour": 2, "minute": 16}
